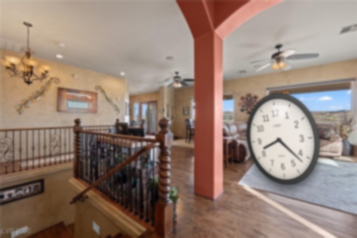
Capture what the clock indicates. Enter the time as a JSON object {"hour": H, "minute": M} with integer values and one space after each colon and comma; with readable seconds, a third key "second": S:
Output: {"hour": 8, "minute": 22}
